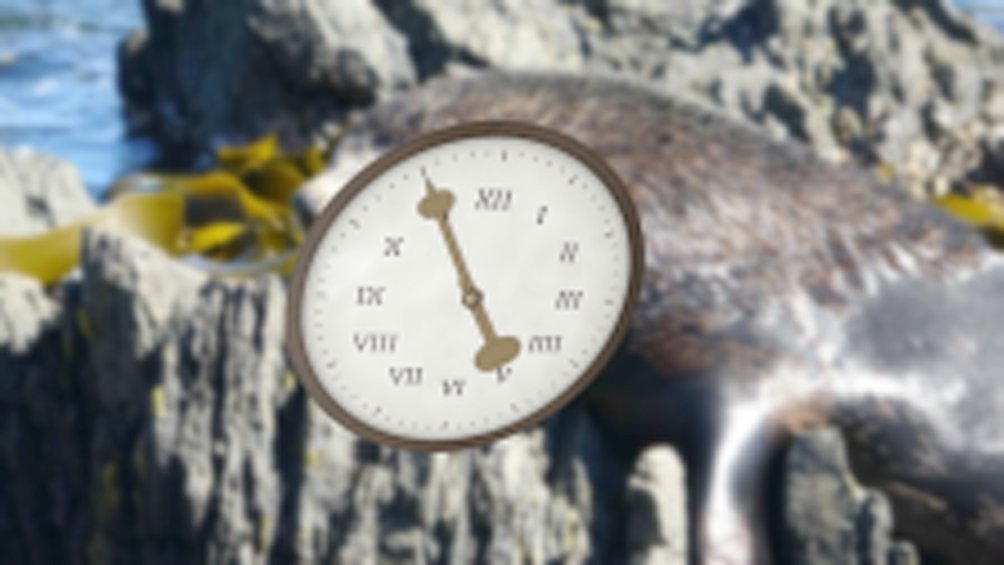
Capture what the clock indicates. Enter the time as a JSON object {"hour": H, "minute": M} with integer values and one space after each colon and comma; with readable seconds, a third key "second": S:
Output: {"hour": 4, "minute": 55}
